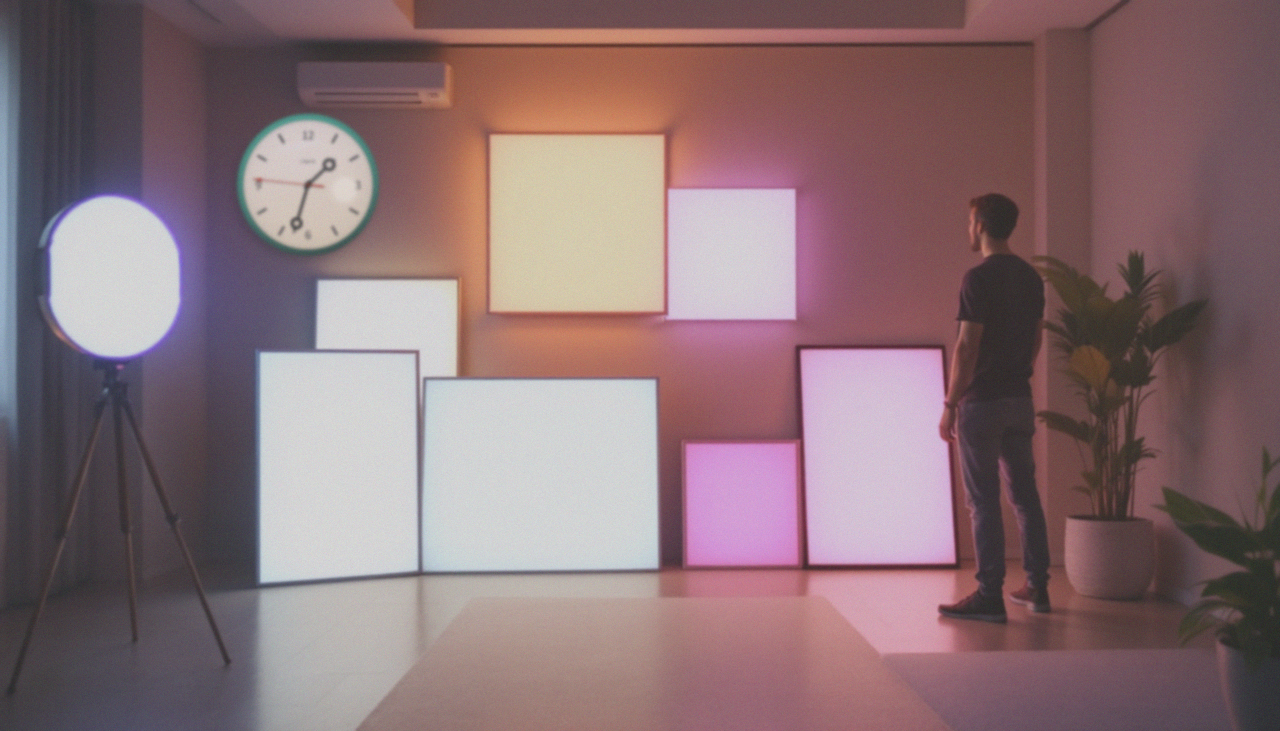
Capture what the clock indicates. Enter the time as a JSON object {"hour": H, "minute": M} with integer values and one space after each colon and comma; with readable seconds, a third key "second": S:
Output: {"hour": 1, "minute": 32, "second": 46}
